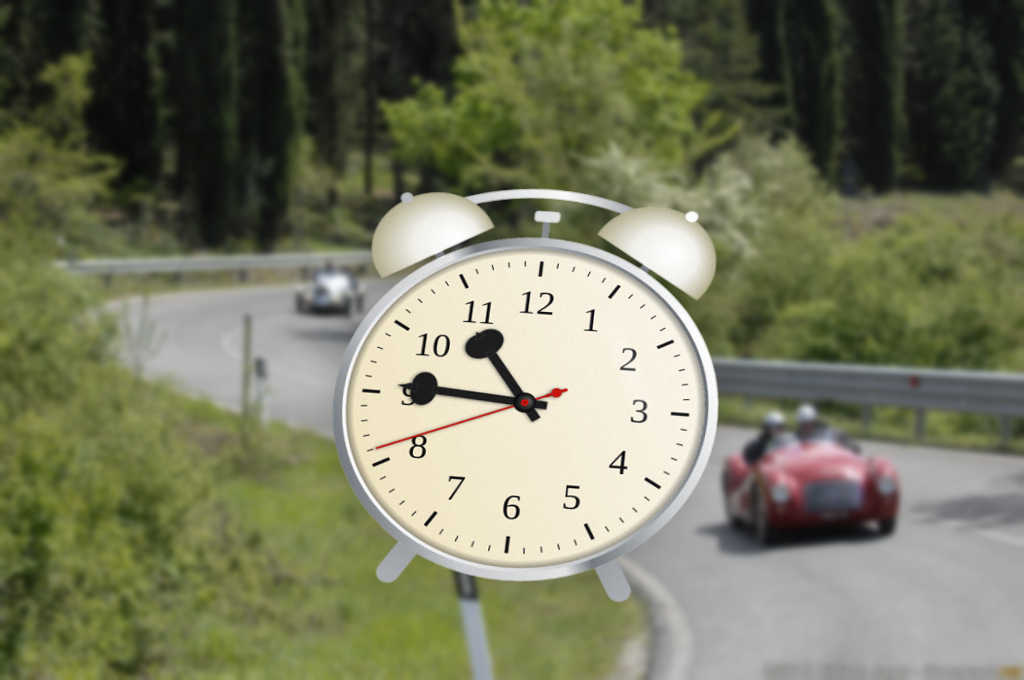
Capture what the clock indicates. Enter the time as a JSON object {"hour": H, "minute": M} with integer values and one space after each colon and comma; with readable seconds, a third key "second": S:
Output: {"hour": 10, "minute": 45, "second": 41}
